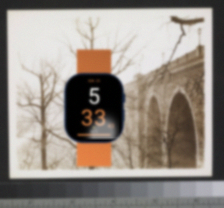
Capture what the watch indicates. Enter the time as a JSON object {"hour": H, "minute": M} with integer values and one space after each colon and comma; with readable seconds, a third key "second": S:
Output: {"hour": 5, "minute": 33}
